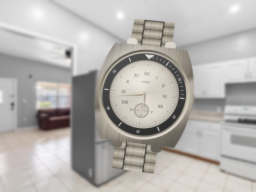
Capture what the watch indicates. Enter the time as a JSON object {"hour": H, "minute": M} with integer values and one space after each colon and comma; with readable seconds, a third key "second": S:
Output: {"hour": 5, "minute": 43}
